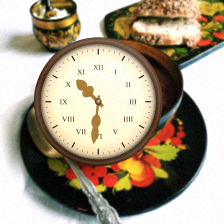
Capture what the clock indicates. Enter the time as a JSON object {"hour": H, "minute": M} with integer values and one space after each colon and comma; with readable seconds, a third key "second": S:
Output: {"hour": 10, "minute": 31}
